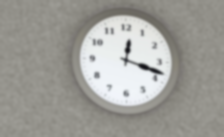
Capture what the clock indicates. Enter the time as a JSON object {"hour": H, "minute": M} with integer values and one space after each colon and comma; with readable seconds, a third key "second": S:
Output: {"hour": 12, "minute": 18}
